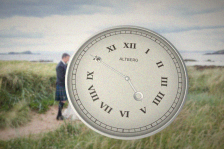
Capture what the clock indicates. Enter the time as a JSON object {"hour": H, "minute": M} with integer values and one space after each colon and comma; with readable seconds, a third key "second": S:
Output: {"hour": 4, "minute": 50}
